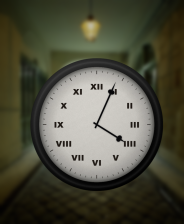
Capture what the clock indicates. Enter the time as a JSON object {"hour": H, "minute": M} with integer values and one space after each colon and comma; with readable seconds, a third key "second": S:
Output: {"hour": 4, "minute": 4}
